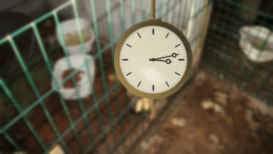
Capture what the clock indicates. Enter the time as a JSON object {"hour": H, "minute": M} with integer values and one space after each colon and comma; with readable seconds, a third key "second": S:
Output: {"hour": 3, "minute": 13}
